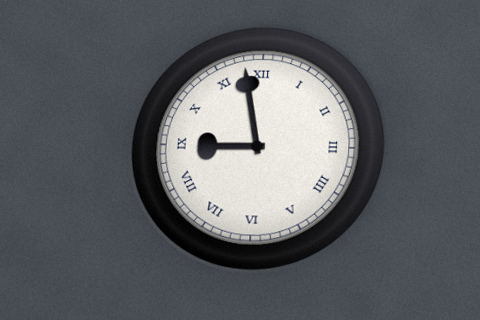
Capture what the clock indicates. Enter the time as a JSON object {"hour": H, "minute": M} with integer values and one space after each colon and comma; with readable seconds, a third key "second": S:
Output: {"hour": 8, "minute": 58}
